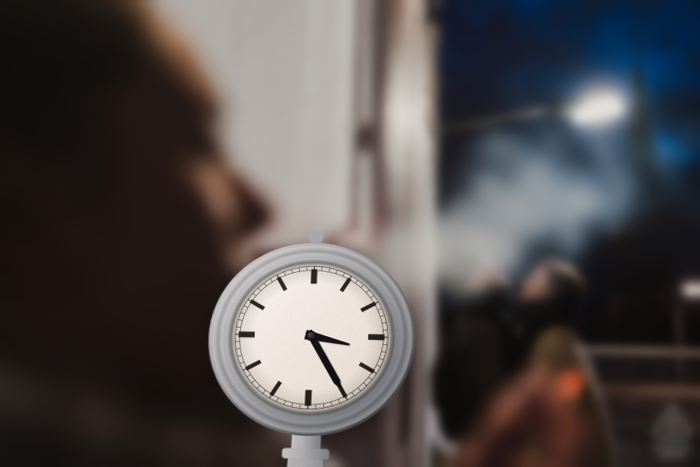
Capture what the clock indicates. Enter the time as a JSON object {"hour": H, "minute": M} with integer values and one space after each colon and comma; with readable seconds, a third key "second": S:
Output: {"hour": 3, "minute": 25}
